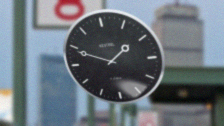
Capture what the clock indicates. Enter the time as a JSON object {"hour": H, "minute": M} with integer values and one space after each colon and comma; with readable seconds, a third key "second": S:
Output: {"hour": 1, "minute": 49}
